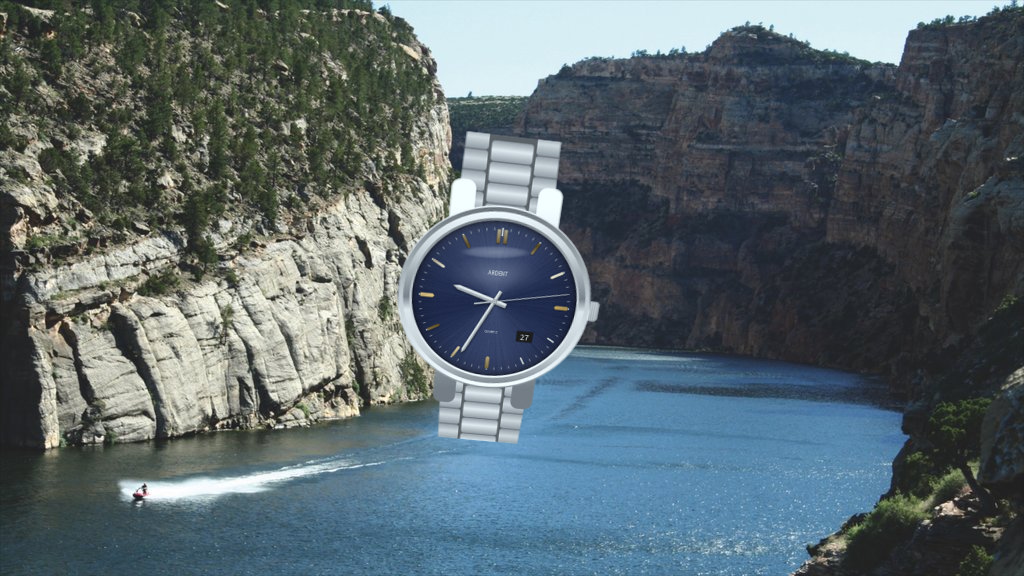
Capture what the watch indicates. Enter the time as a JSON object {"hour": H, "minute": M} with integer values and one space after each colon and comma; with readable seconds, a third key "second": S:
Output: {"hour": 9, "minute": 34, "second": 13}
